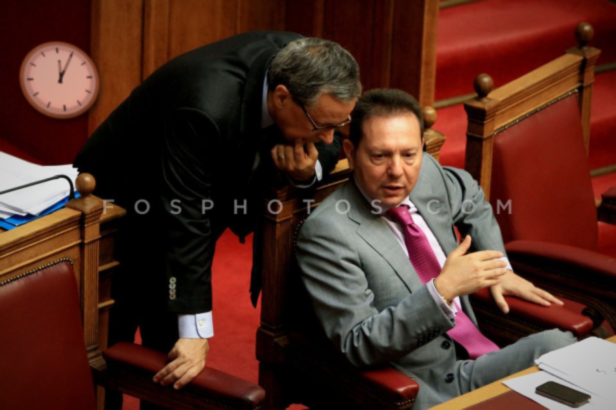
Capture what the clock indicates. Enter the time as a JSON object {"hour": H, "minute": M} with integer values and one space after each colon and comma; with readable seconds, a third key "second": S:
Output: {"hour": 12, "minute": 5}
